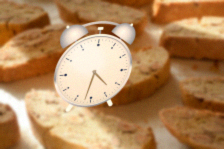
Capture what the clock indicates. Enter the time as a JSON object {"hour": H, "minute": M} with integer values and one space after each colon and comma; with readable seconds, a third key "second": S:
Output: {"hour": 4, "minute": 32}
